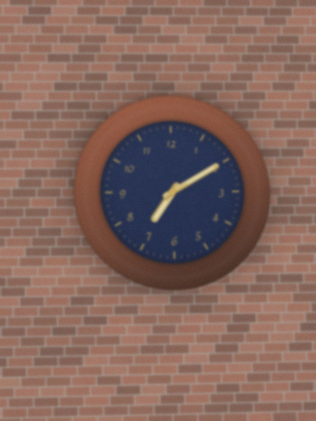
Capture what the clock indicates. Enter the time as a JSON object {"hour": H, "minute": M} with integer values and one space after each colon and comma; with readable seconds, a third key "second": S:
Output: {"hour": 7, "minute": 10}
